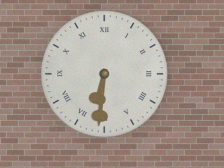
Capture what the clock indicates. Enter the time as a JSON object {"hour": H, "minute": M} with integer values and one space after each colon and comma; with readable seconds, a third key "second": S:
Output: {"hour": 6, "minute": 31}
